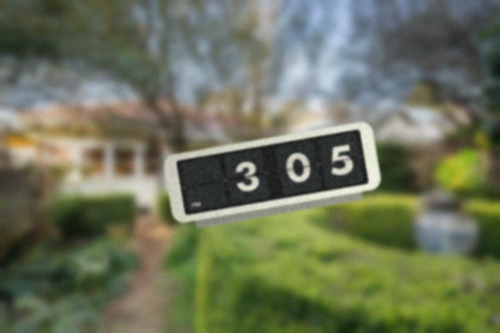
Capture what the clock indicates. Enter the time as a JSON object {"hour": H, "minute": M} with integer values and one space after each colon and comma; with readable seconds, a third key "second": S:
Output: {"hour": 3, "minute": 5}
